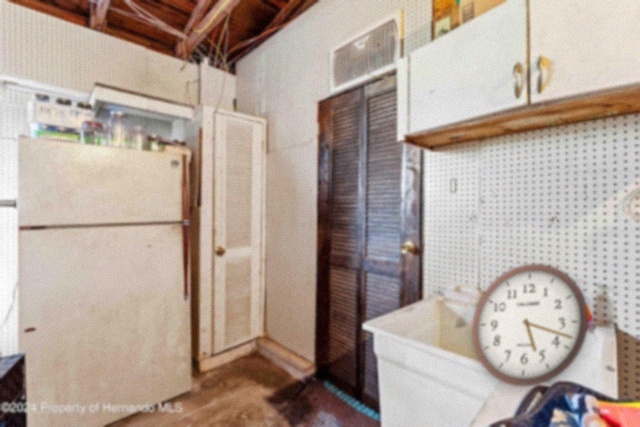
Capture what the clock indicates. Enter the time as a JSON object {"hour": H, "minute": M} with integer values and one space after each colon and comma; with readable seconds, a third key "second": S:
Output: {"hour": 5, "minute": 18}
